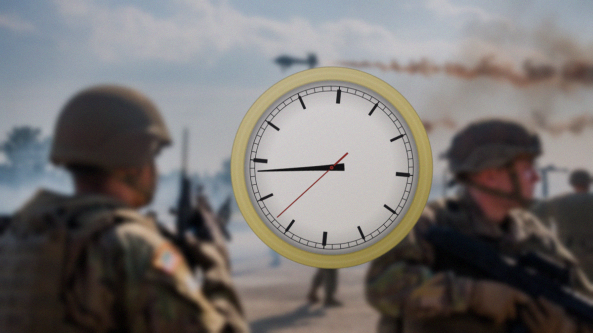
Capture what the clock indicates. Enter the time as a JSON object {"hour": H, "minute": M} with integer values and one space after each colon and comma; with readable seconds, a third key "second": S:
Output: {"hour": 8, "minute": 43, "second": 37}
